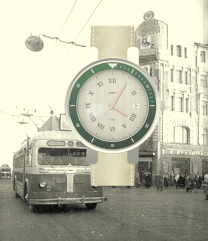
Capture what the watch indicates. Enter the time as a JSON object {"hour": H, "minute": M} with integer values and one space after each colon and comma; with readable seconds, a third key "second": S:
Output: {"hour": 4, "minute": 5}
